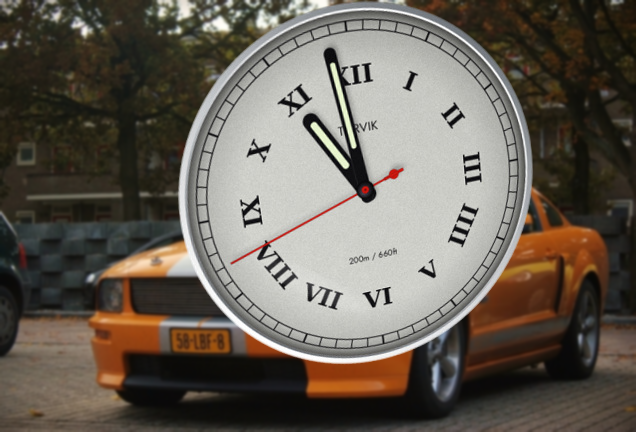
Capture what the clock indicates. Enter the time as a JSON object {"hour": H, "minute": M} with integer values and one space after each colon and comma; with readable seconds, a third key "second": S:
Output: {"hour": 10, "minute": 58, "second": 42}
